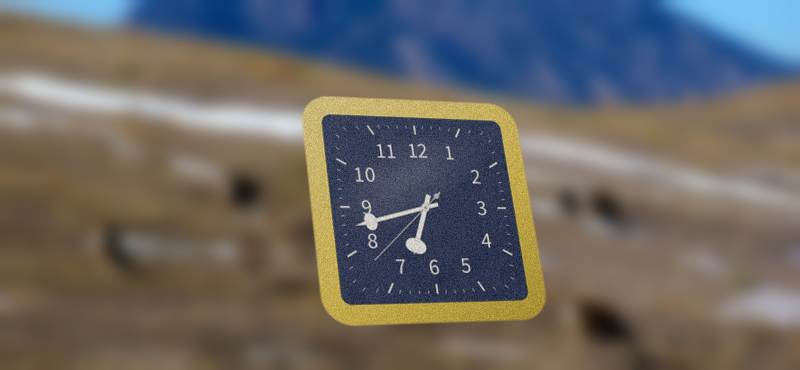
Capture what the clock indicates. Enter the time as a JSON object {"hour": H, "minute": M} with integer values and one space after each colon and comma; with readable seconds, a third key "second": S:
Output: {"hour": 6, "minute": 42, "second": 38}
